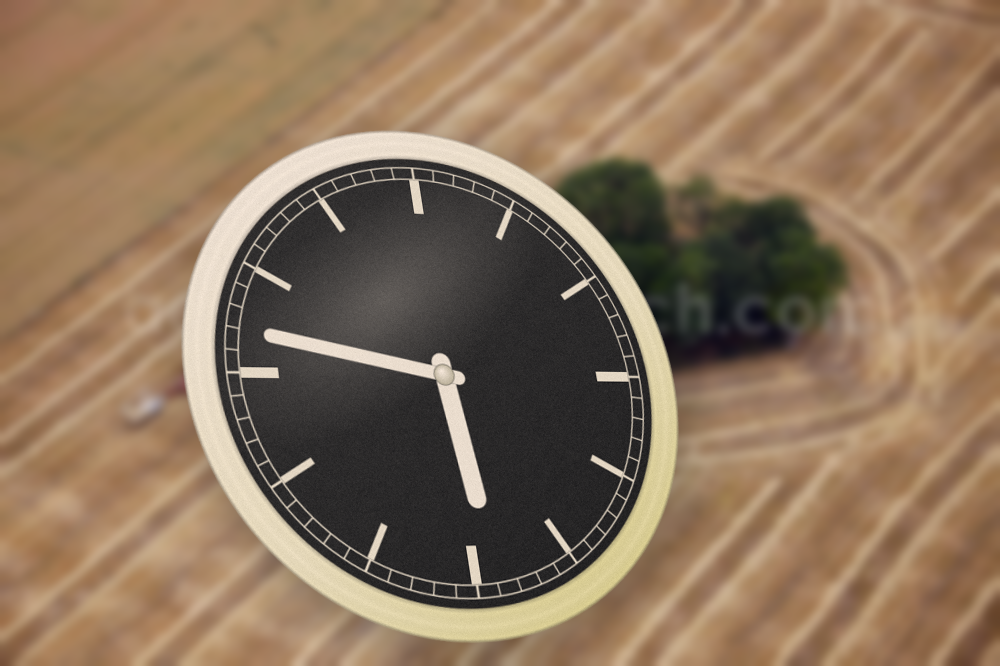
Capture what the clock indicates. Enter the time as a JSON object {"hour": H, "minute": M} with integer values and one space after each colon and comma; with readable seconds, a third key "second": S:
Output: {"hour": 5, "minute": 47}
